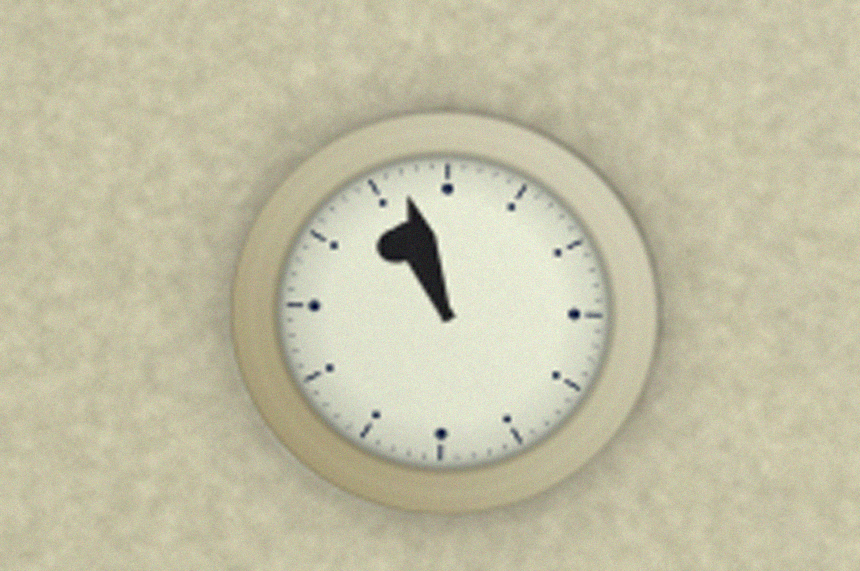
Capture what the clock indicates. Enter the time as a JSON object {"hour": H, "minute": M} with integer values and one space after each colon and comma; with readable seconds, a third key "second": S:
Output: {"hour": 10, "minute": 57}
